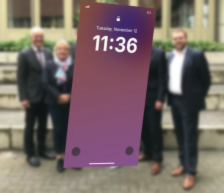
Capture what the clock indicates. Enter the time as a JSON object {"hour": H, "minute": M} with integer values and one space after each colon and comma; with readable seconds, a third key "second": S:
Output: {"hour": 11, "minute": 36}
